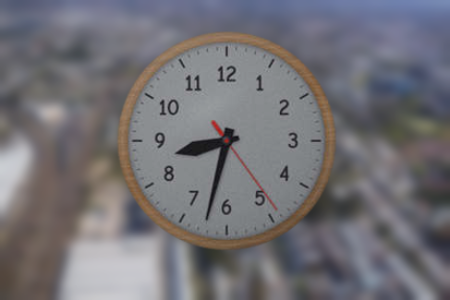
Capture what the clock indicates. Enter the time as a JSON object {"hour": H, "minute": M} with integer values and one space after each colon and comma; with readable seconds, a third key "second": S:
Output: {"hour": 8, "minute": 32, "second": 24}
